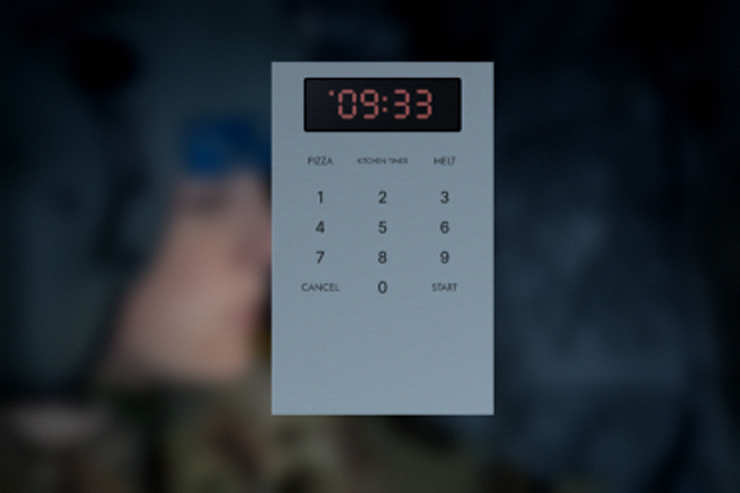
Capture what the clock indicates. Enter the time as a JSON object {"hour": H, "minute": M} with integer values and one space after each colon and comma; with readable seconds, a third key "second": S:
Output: {"hour": 9, "minute": 33}
